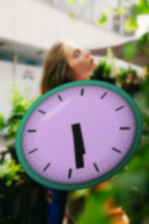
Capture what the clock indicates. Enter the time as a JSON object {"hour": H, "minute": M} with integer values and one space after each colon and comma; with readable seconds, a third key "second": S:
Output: {"hour": 5, "minute": 28}
